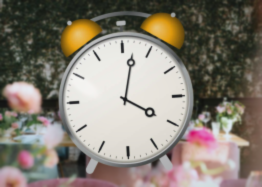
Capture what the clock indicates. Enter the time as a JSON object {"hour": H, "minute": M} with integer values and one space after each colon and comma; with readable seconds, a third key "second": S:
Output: {"hour": 4, "minute": 2}
